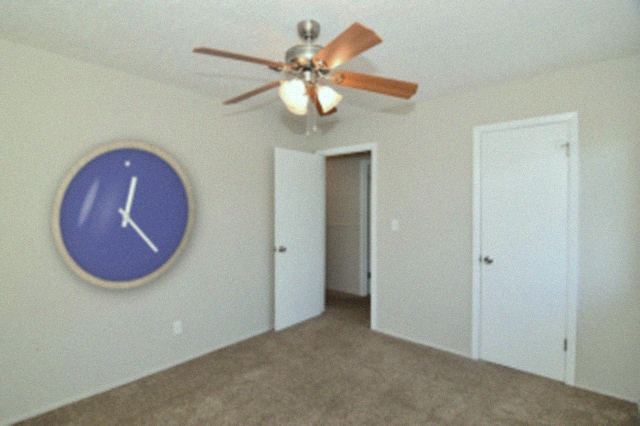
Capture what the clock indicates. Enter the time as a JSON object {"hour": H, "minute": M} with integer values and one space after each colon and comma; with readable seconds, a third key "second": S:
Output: {"hour": 12, "minute": 23}
